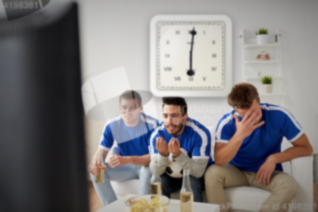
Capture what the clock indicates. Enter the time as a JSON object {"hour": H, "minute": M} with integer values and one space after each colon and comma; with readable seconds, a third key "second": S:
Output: {"hour": 6, "minute": 1}
